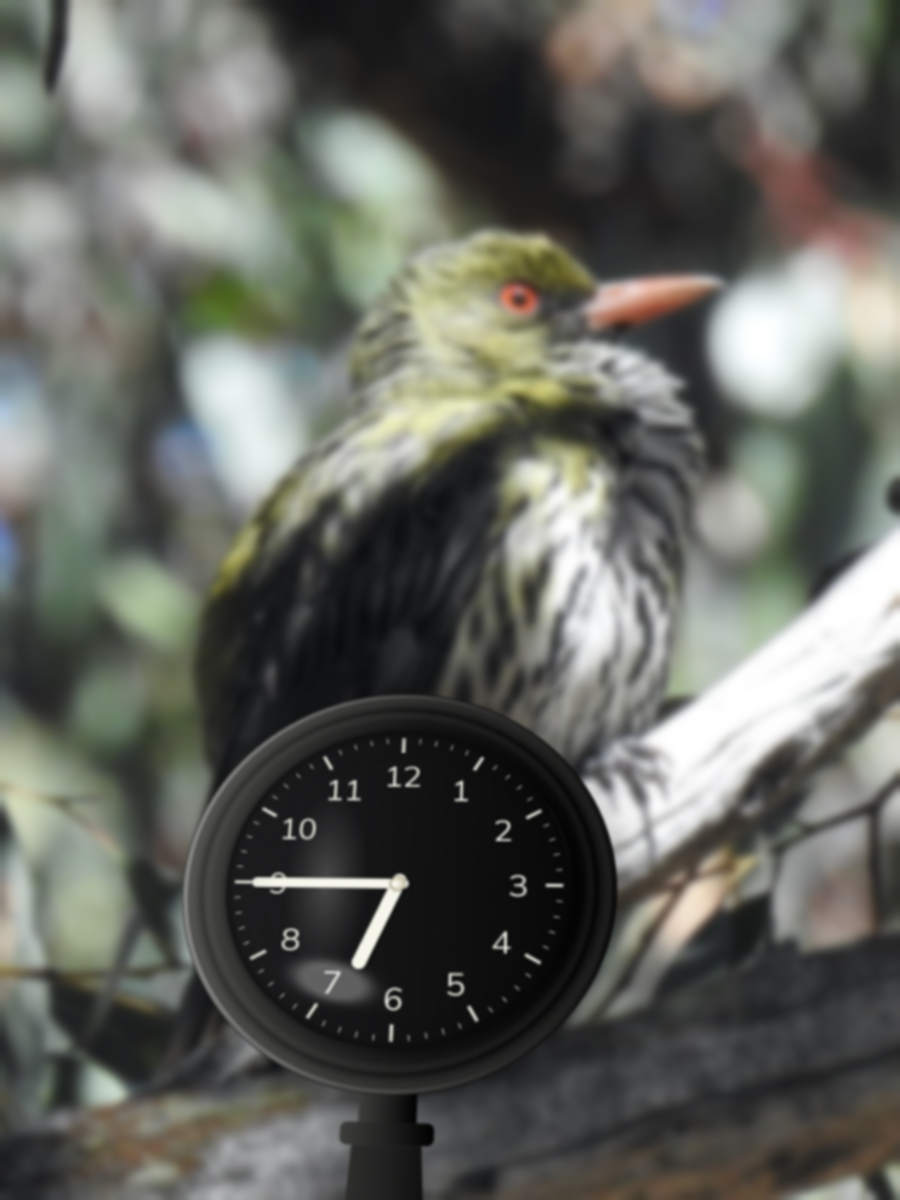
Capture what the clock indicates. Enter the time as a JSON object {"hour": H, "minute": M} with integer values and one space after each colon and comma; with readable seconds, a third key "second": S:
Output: {"hour": 6, "minute": 45}
